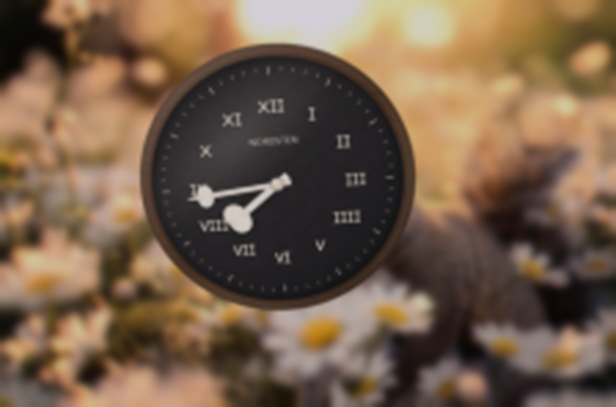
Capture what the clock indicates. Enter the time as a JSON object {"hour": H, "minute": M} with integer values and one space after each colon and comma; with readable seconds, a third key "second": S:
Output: {"hour": 7, "minute": 44}
